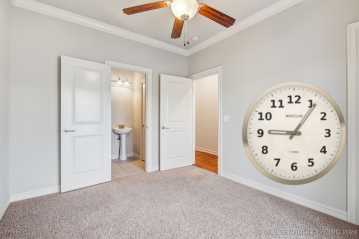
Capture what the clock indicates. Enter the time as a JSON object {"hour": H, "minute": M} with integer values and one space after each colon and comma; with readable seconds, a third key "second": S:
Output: {"hour": 9, "minute": 6}
